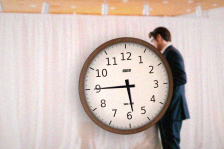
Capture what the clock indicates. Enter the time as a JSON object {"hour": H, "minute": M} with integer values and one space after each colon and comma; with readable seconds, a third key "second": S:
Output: {"hour": 5, "minute": 45}
